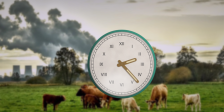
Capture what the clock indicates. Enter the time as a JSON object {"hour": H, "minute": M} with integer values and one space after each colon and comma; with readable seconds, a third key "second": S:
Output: {"hour": 2, "minute": 23}
